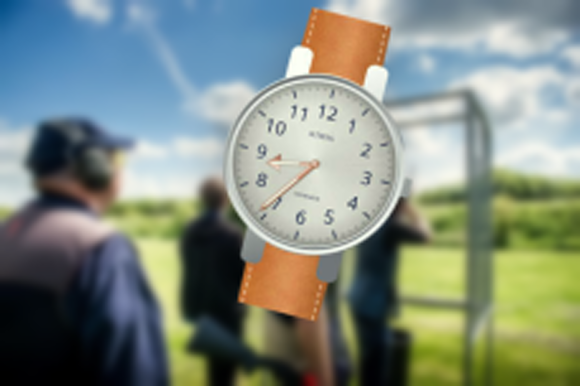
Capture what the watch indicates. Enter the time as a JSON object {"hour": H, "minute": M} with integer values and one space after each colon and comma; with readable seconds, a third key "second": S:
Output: {"hour": 8, "minute": 36}
